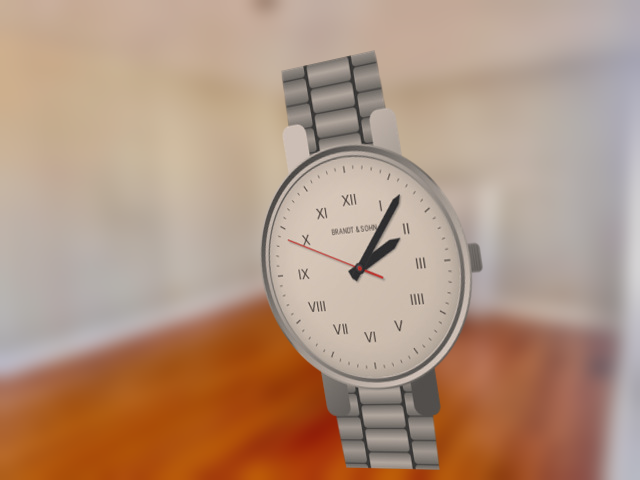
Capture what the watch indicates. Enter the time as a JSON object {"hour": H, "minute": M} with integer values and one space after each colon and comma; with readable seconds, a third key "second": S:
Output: {"hour": 2, "minute": 6, "second": 49}
